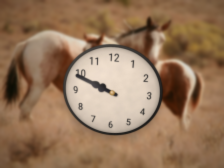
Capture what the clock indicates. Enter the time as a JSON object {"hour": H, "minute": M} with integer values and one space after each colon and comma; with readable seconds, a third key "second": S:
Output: {"hour": 9, "minute": 49}
